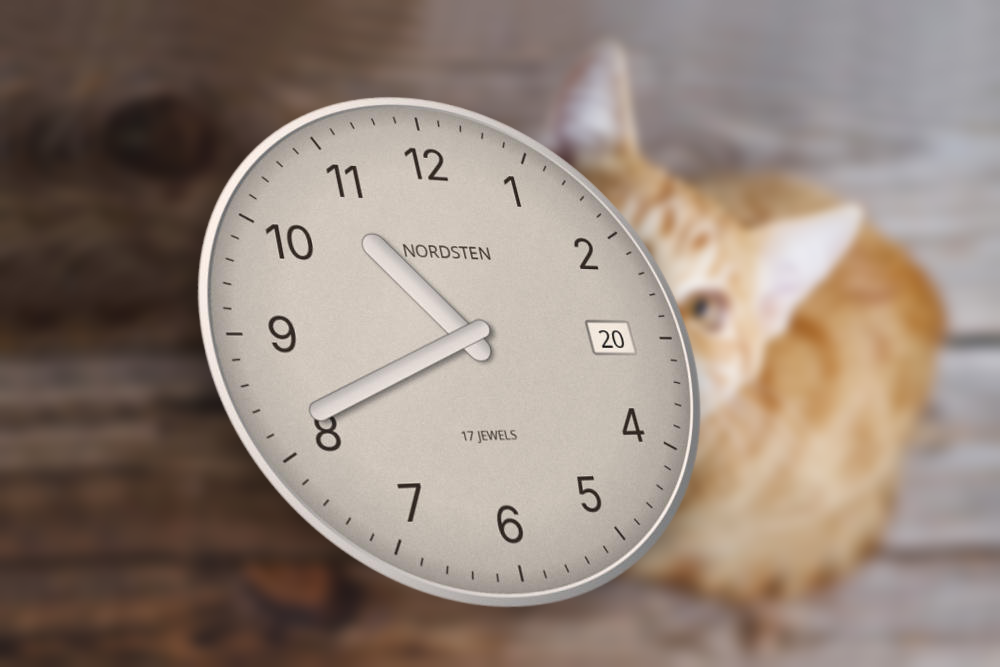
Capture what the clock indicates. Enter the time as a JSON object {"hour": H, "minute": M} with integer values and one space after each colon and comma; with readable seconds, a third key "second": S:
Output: {"hour": 10, "minute": 41}
